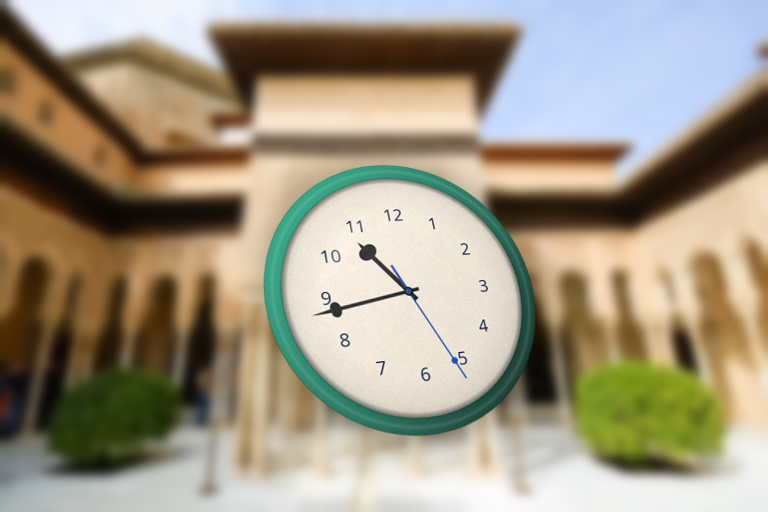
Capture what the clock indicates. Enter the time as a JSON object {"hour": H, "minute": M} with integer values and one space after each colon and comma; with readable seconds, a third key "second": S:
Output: {"hour": 10, "minute": 43, "second": 26}
